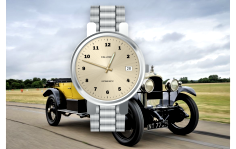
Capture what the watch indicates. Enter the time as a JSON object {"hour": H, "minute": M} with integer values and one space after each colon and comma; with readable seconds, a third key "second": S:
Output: {"hour": 12, "minute": 48}
